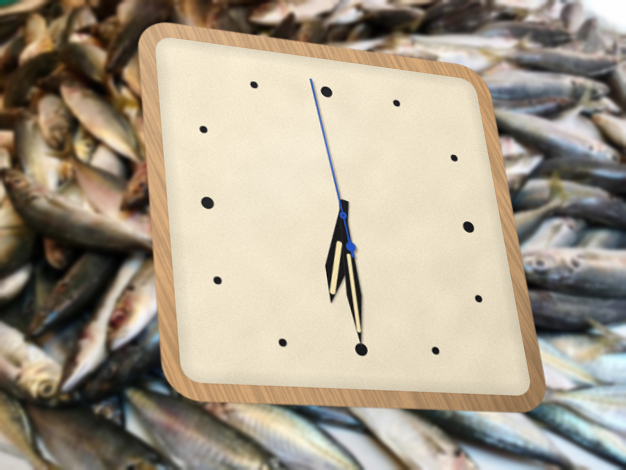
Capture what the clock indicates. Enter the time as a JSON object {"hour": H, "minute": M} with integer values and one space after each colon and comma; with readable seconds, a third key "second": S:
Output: {"hour": 6, "minute": 29, "second": 59}
